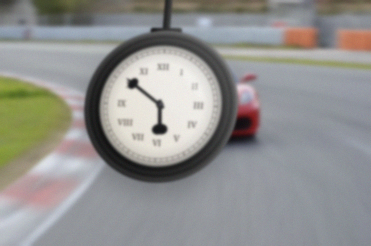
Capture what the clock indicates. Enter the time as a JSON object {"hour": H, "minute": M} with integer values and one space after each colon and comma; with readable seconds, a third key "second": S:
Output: {"hour": 5, "minute": 51}
